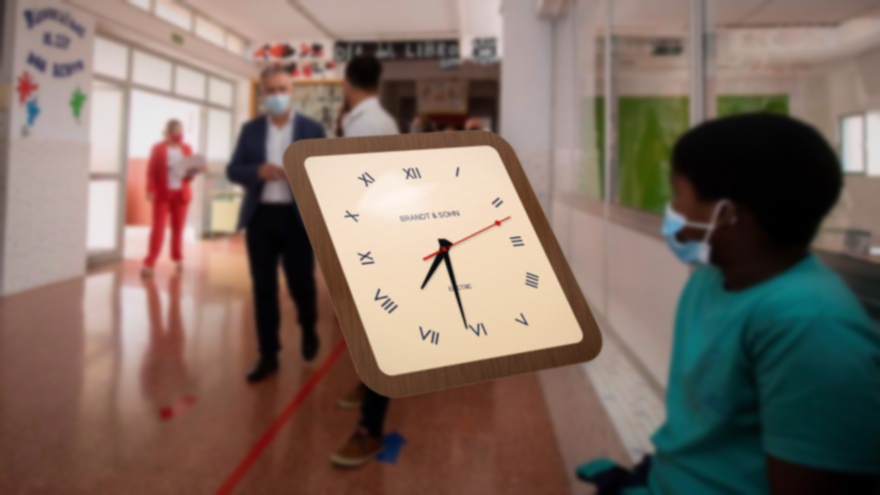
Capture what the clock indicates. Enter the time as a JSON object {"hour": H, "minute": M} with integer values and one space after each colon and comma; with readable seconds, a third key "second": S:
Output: {"hour": 7, "minute": 31, "second": 12}
